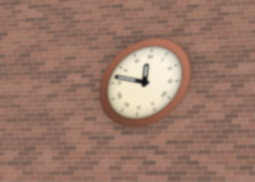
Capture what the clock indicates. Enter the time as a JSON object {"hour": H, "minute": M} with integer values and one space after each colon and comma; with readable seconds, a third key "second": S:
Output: {"hour": 11, "minute": 47}
